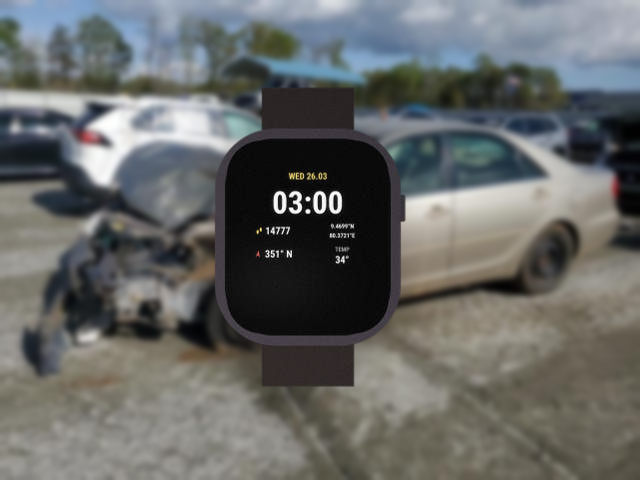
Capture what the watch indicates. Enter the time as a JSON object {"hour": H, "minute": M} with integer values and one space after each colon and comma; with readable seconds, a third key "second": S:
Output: {"hour": 3, "minute": 0}
